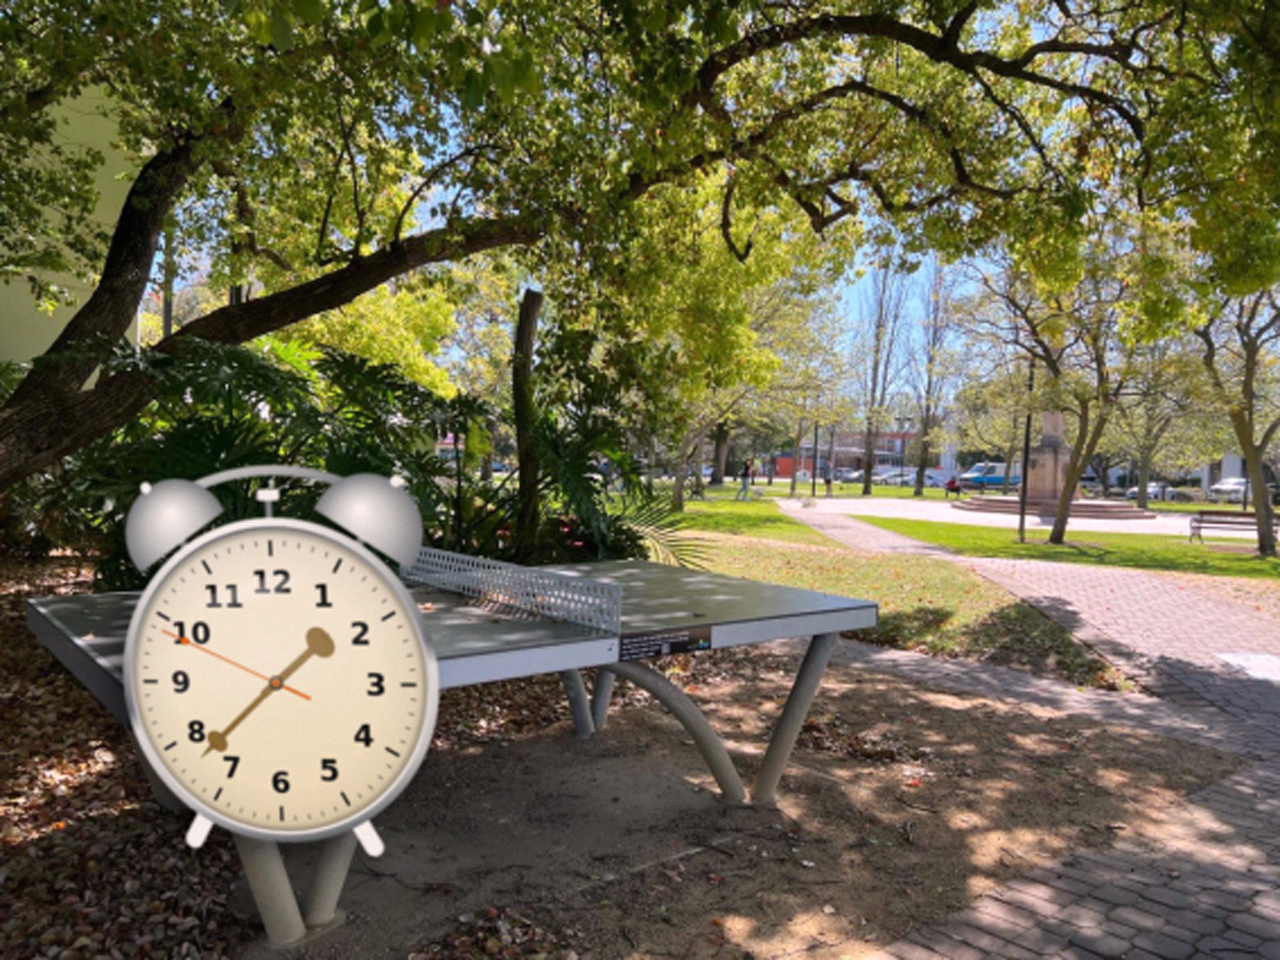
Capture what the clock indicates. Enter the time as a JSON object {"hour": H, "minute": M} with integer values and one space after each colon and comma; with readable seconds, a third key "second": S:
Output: {"hour": 1, "minute": 37, "second": 49}
